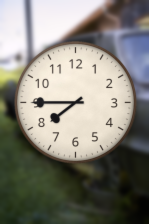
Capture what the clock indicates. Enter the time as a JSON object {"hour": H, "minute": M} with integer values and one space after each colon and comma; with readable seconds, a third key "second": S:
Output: {"hour": 7, "minute": 45}
